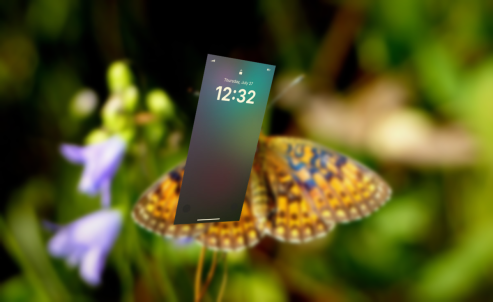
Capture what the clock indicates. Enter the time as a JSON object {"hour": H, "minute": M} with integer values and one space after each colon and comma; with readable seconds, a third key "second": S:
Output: {"hour": 12, "minute": 32}
